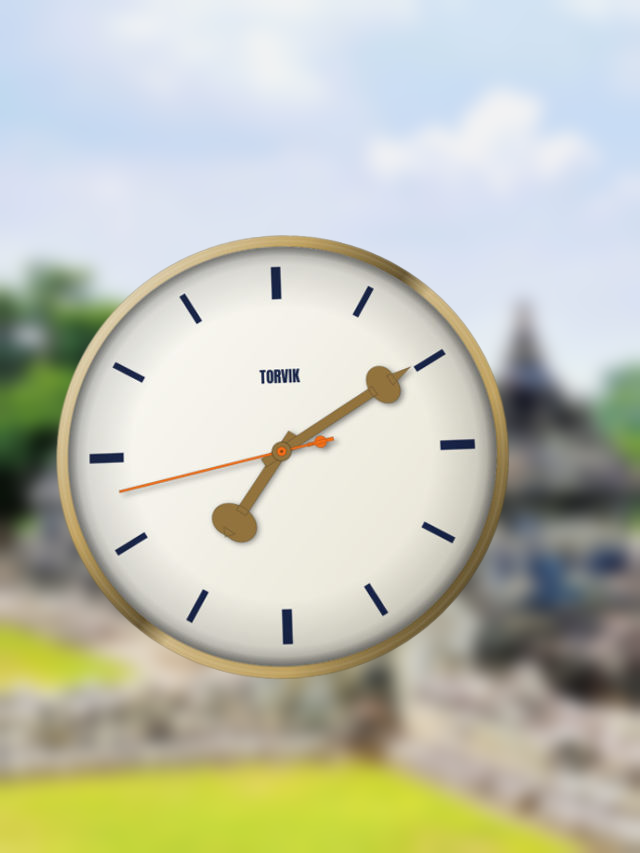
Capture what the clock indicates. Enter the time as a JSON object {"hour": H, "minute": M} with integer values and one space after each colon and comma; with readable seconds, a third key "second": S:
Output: {"hour": 7, "minute": 9, "second": 43}
